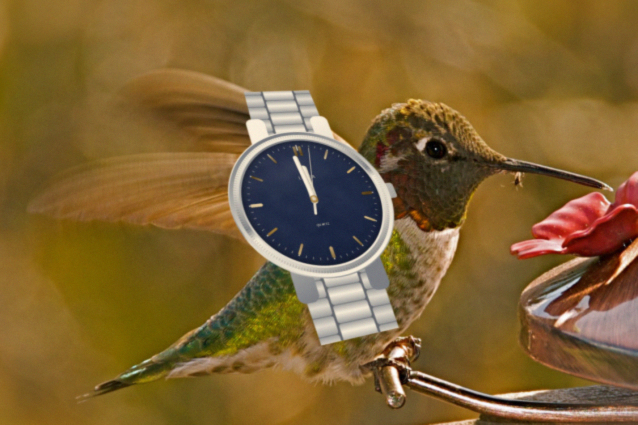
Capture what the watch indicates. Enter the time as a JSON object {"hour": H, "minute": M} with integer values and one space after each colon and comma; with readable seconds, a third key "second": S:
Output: {"hour": 11, "minute": 59, "second": 2}
